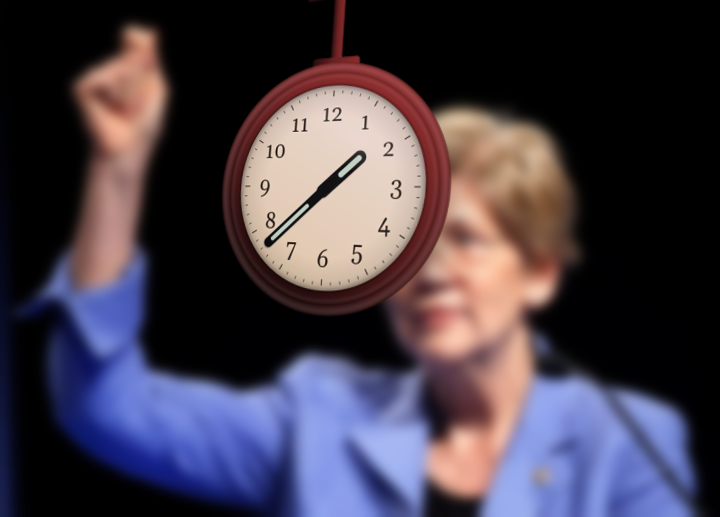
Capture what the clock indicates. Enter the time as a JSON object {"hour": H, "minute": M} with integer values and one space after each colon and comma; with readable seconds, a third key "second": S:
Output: {"hour": 1, "minute": 38}
